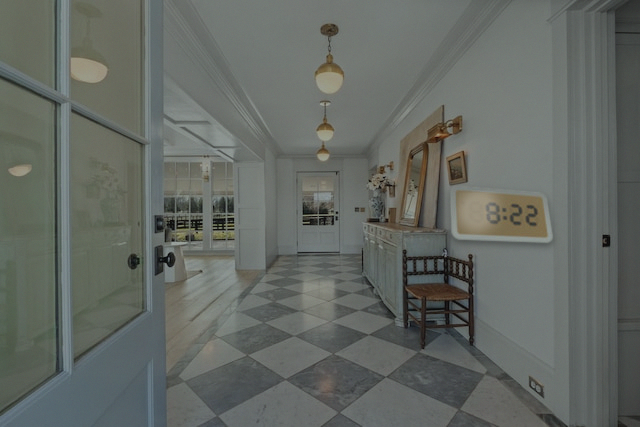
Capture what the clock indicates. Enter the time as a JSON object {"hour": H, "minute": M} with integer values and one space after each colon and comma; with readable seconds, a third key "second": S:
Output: {"hour": 8, "minute": 22}
